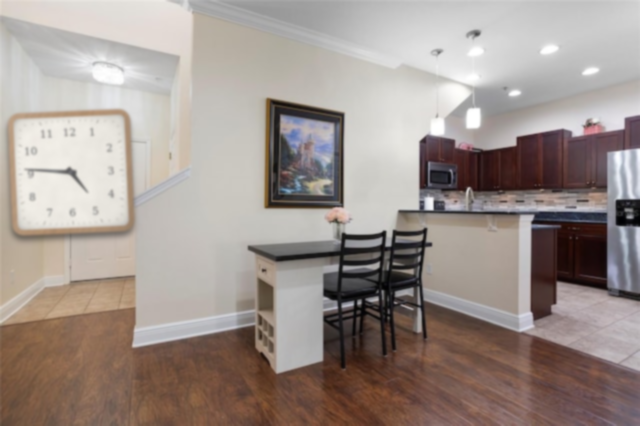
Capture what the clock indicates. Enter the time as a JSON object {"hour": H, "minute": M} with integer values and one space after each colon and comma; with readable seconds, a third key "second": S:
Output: {"hour": 4, "minute": 46}
